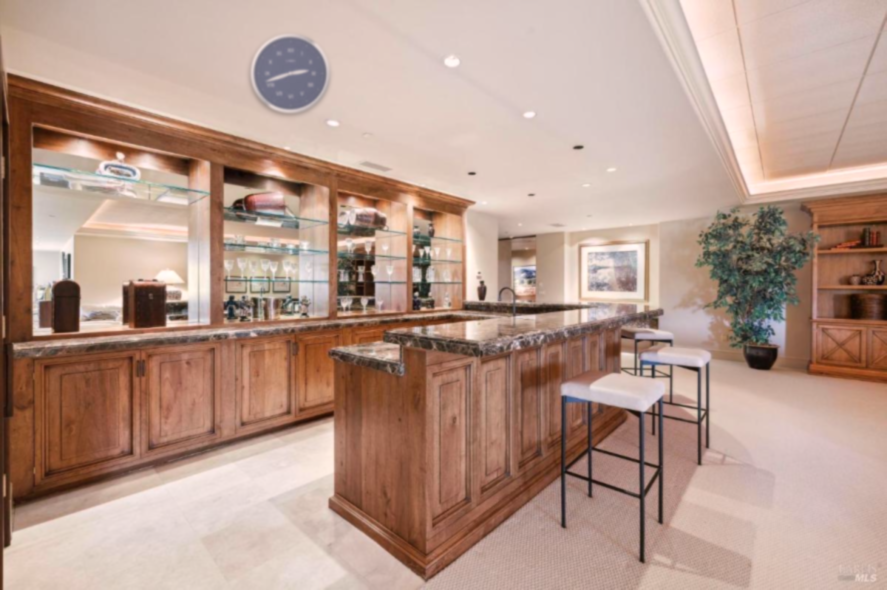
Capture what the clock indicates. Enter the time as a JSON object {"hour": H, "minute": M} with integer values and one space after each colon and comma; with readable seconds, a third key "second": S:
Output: {"hour": 2, "minute": 42}
